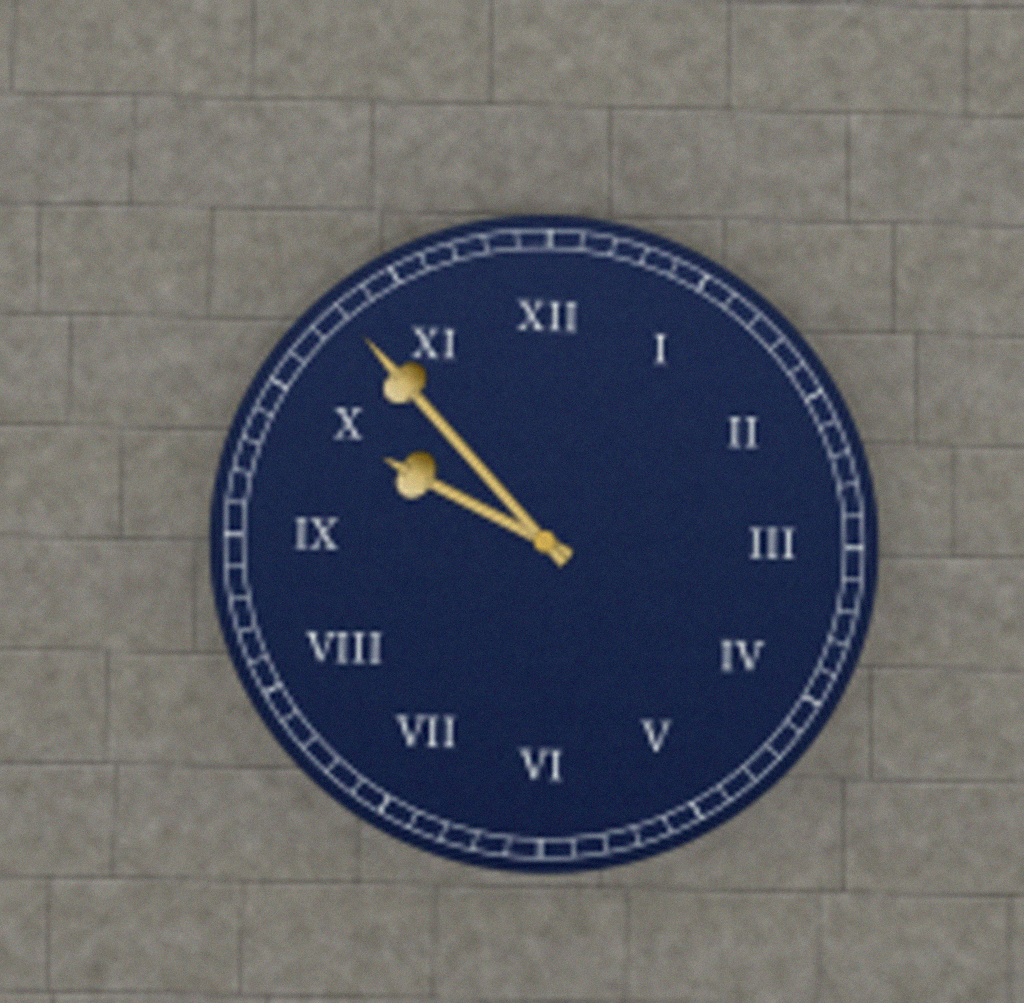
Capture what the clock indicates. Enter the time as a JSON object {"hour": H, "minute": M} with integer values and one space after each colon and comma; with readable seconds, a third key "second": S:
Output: {"hour": 9, "minute": 53}
